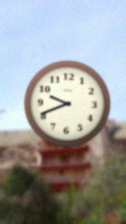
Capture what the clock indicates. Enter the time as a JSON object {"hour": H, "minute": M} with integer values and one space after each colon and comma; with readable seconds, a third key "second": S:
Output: {"hour": 9, "minute": 41}
